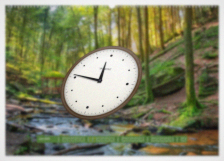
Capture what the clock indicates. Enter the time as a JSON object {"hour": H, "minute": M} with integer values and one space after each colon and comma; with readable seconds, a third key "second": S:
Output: {"hour": 11, "minute": 46}
